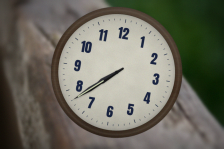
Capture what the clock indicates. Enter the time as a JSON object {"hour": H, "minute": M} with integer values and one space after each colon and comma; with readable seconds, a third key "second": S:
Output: {"hour": 7, "minute": 38}
